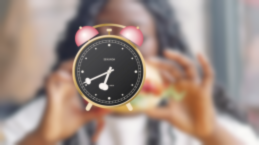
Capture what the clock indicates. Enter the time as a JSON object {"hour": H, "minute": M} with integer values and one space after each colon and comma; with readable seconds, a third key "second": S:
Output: {"hour": 6, "minute": 41}
